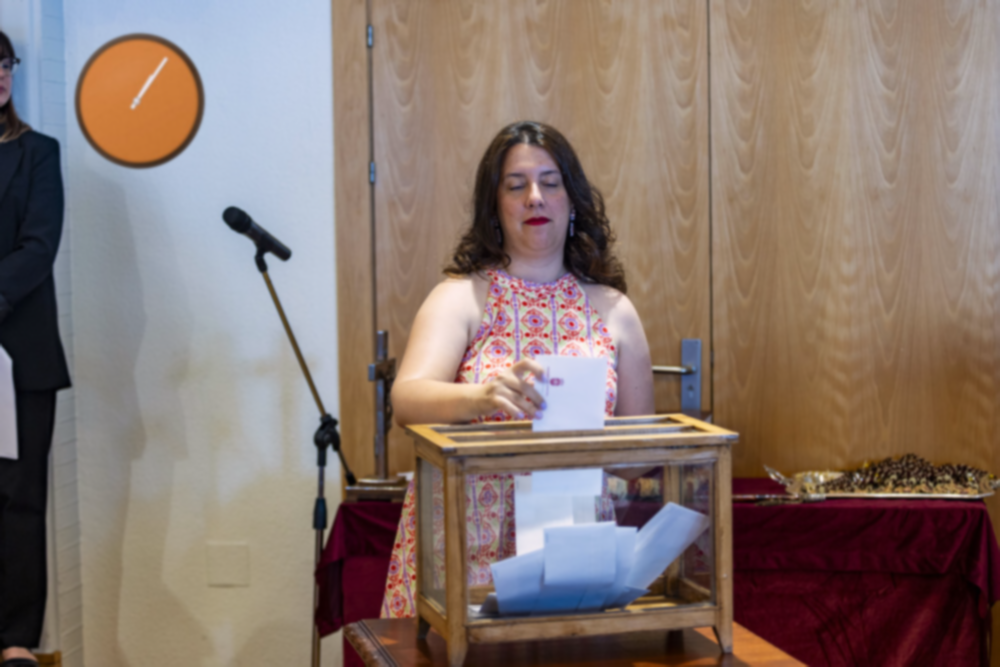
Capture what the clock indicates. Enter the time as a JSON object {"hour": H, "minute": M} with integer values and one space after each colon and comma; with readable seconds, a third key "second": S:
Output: {"hour": 1, "minute": 6}
